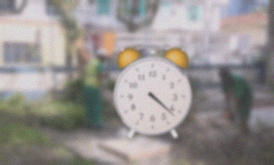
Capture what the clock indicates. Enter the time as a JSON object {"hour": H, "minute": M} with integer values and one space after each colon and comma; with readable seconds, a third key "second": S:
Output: {"hour": 4, "minute": 22}
